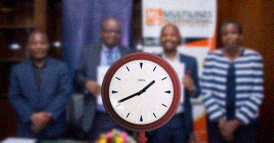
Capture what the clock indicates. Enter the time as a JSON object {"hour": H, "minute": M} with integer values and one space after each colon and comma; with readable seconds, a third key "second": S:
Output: {"hour": 1, "minute": 41}
